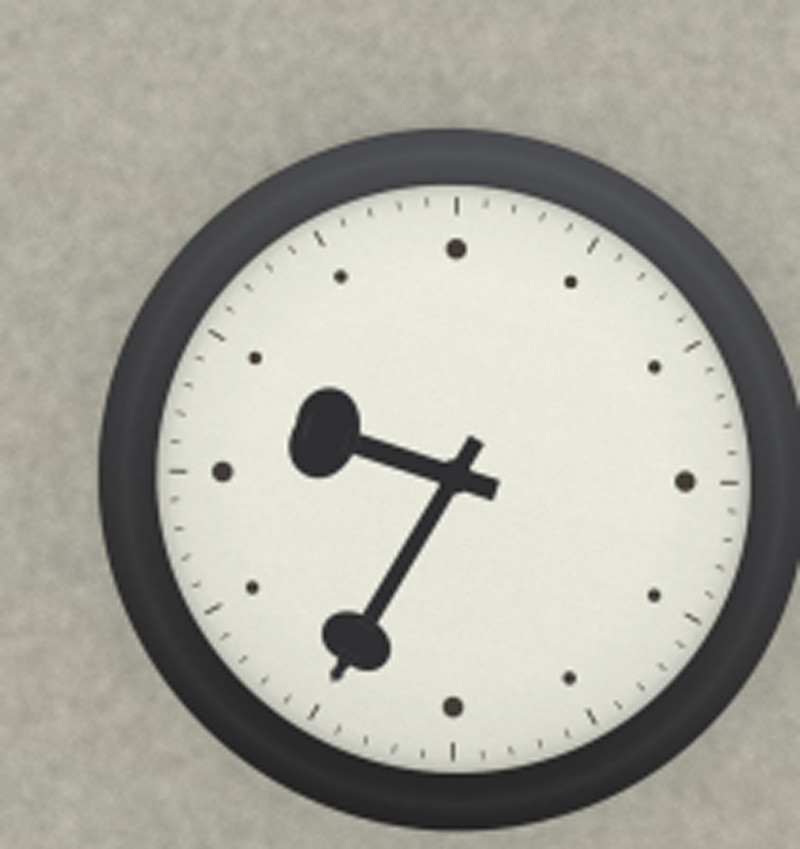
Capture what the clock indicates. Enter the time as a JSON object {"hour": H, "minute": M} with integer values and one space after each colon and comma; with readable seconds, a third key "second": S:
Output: {"hour": 9, "minute": 35}
